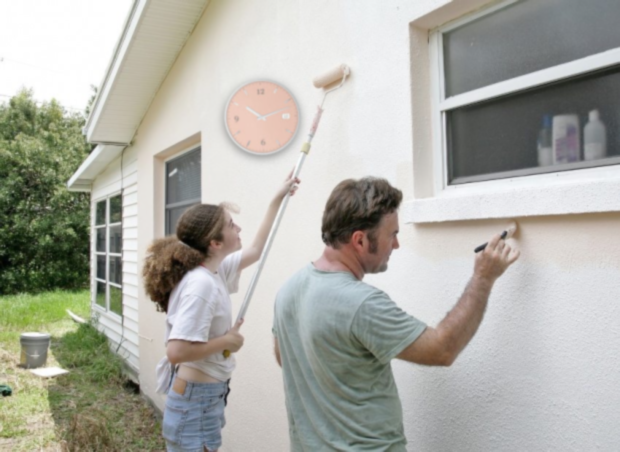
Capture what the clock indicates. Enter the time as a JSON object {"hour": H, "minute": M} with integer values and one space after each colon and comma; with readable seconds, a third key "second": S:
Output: {"hour": 10, "minute": 12}
